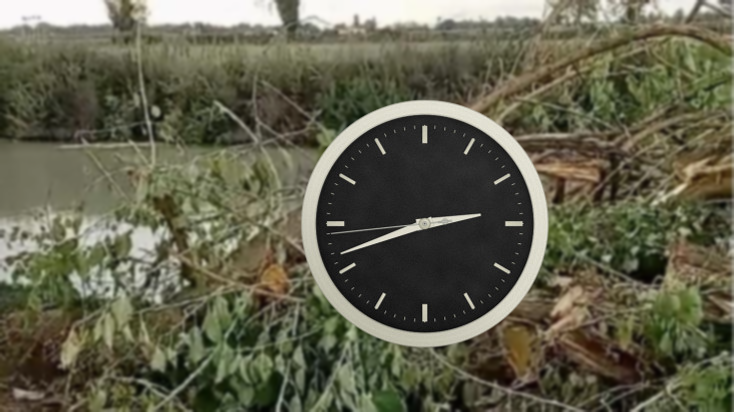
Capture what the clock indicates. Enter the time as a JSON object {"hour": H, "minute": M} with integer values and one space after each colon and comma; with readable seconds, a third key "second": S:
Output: {"hour": 2, "minute": 41, "second": 44}
